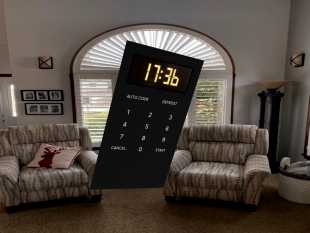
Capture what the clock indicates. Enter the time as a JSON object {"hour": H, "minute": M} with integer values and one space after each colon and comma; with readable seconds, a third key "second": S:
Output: {"hour": 17, "minute": 36}
